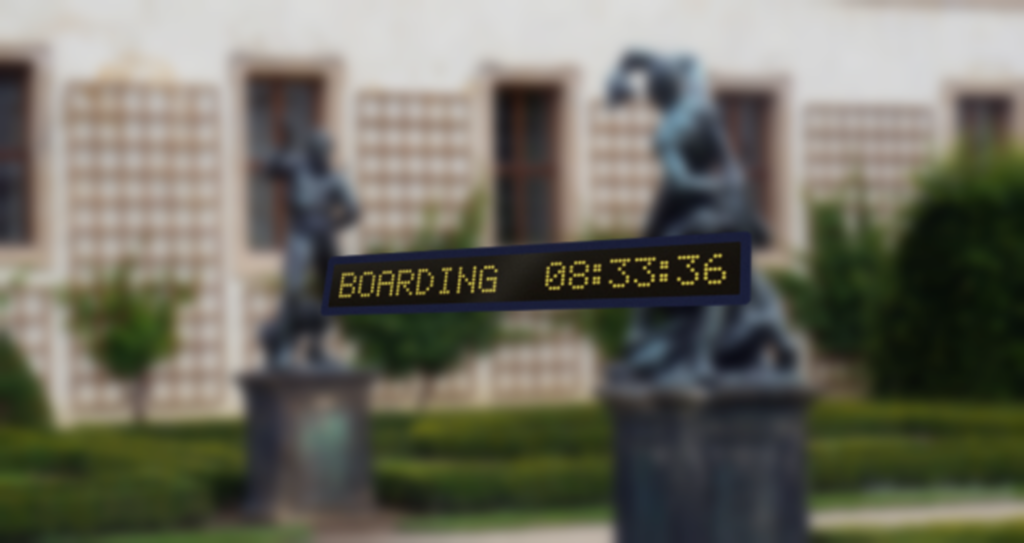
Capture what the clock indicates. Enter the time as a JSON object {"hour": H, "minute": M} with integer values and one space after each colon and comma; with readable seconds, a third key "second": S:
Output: {"hour": 8, "minute": 33, "second": 36}
